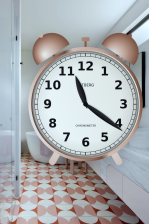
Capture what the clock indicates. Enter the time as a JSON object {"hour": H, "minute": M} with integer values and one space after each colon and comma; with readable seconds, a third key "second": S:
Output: {"hour": 11, "minute": 21}
